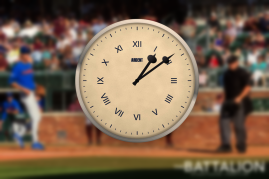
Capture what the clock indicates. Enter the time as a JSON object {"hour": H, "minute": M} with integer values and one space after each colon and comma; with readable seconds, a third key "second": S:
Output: {"hour": 1, "minute": 9}
